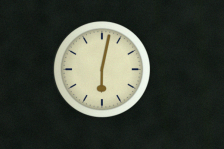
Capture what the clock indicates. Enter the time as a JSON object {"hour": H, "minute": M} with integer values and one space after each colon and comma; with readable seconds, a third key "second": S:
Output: {"hour": 6, "minute": 2}
